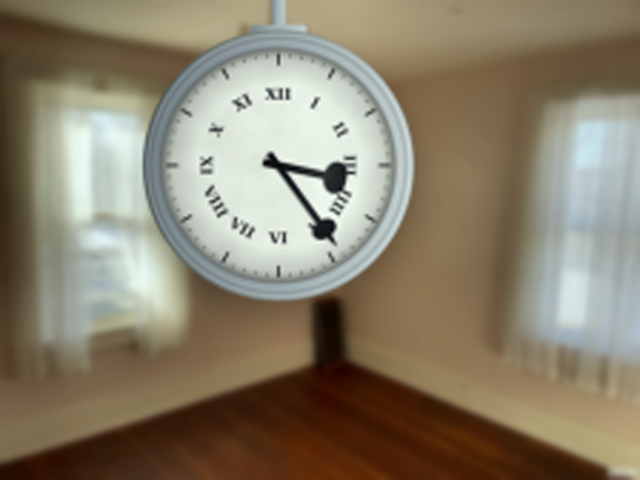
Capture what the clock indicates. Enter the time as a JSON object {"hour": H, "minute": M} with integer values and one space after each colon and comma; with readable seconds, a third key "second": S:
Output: {"hour": 3, "minute": 24}
